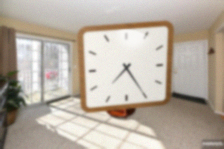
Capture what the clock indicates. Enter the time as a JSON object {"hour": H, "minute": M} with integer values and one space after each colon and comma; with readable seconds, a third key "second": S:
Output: {"hour": 7, "minute": 25}
